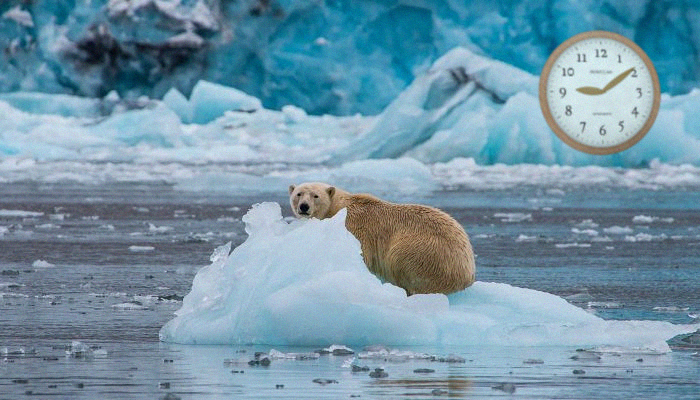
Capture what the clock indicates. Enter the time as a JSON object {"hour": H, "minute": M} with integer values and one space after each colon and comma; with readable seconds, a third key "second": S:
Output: {"hour": 9, "minute": 9}
